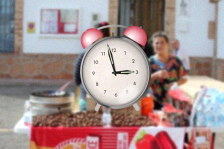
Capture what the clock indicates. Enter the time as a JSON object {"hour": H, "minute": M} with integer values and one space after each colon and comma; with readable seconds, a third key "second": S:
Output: {"hour": 2, "minute": 58}
